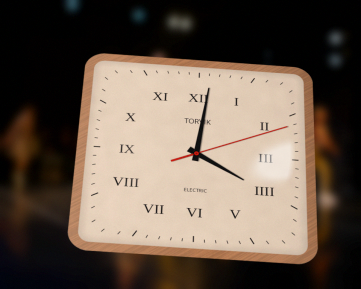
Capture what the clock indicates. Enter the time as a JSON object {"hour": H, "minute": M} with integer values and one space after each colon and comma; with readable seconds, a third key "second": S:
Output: {"hour": 4, "minute": 1, "second": 11}
